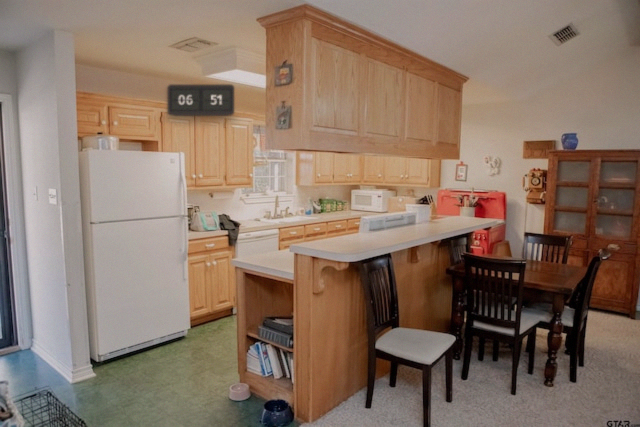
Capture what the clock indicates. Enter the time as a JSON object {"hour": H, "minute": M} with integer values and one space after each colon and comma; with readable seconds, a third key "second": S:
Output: {"hour": 6, "minute": 51}
